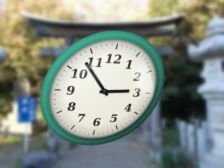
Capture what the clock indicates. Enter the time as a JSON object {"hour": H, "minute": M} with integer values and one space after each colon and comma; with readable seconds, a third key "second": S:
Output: {"hour": 2, "minute": 53}
